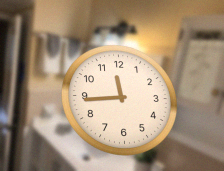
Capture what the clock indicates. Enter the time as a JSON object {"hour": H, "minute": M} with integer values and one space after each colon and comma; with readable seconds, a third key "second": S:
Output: {"hour": 11, "minute": 44}
